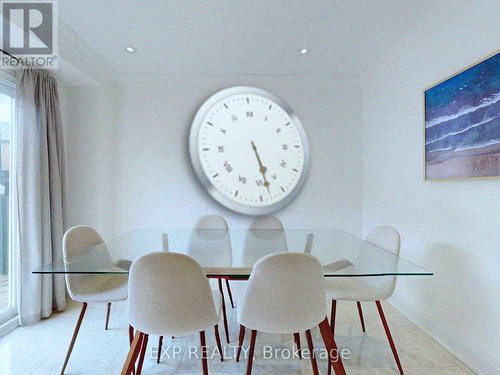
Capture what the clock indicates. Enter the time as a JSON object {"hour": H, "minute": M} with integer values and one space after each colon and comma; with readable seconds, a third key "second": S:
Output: {"hour": 5, "minute": 28}
